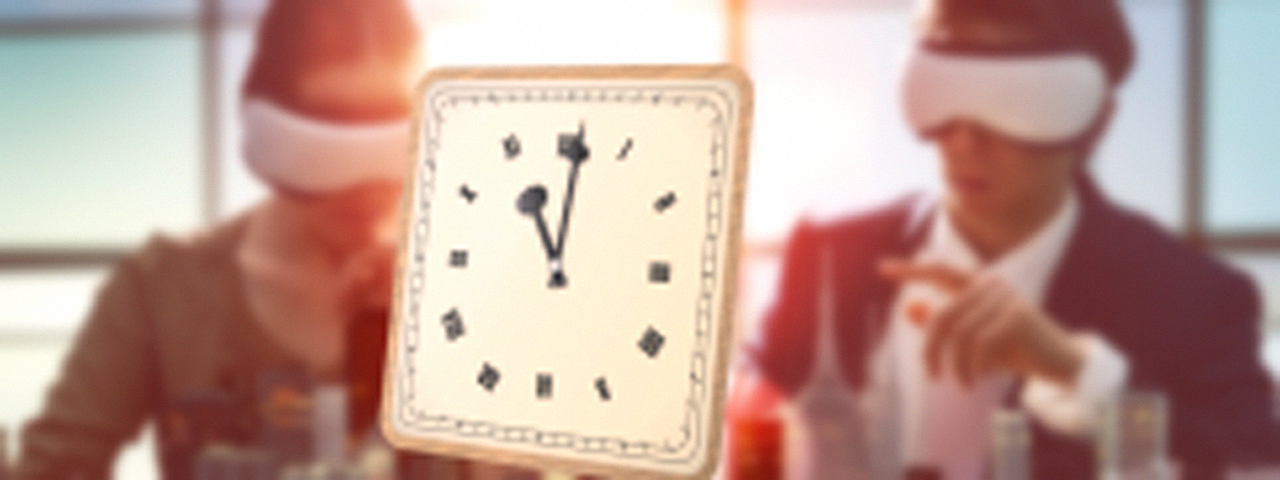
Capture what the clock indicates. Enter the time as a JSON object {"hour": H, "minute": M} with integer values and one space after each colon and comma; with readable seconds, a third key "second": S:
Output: {"hour": 11, "minute": 1}
